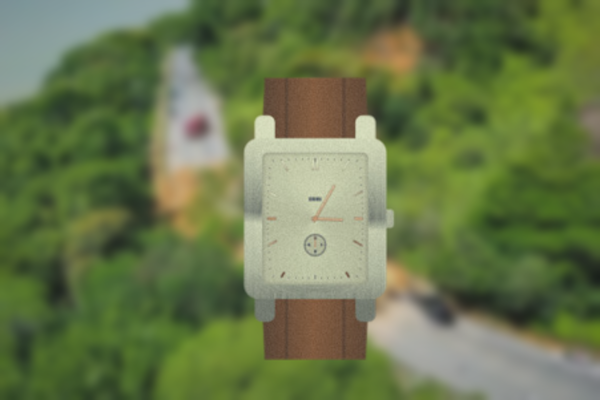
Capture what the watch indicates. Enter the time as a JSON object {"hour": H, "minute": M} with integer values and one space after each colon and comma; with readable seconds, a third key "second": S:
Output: {"hour": 3, "minute": 5}
